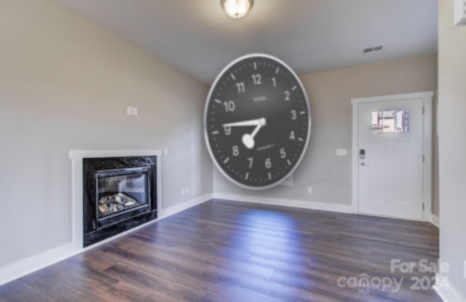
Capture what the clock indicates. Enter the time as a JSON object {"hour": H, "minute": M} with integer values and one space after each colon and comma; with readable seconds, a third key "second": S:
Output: {"hour": 7, "minute": 46}
